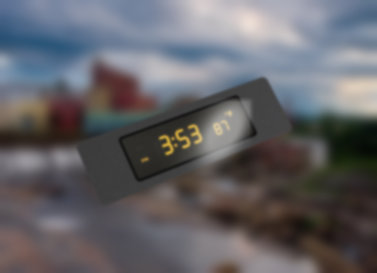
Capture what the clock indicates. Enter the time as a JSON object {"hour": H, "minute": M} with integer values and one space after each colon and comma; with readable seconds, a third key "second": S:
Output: {"hour": 3, "minute": 53}
